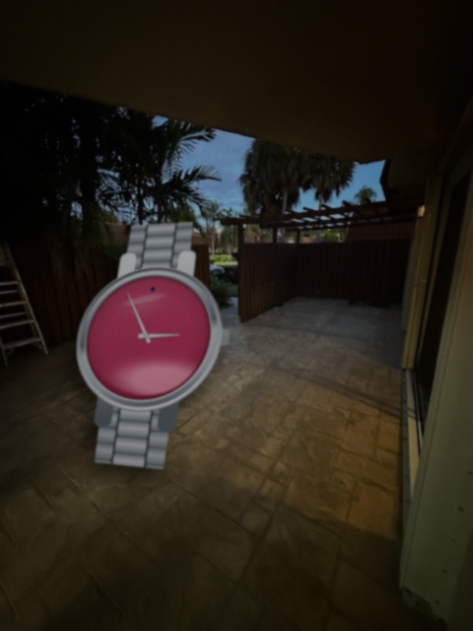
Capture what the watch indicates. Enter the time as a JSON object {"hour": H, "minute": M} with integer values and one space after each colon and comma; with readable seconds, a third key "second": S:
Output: {"hour": 2, "minute": 55}
